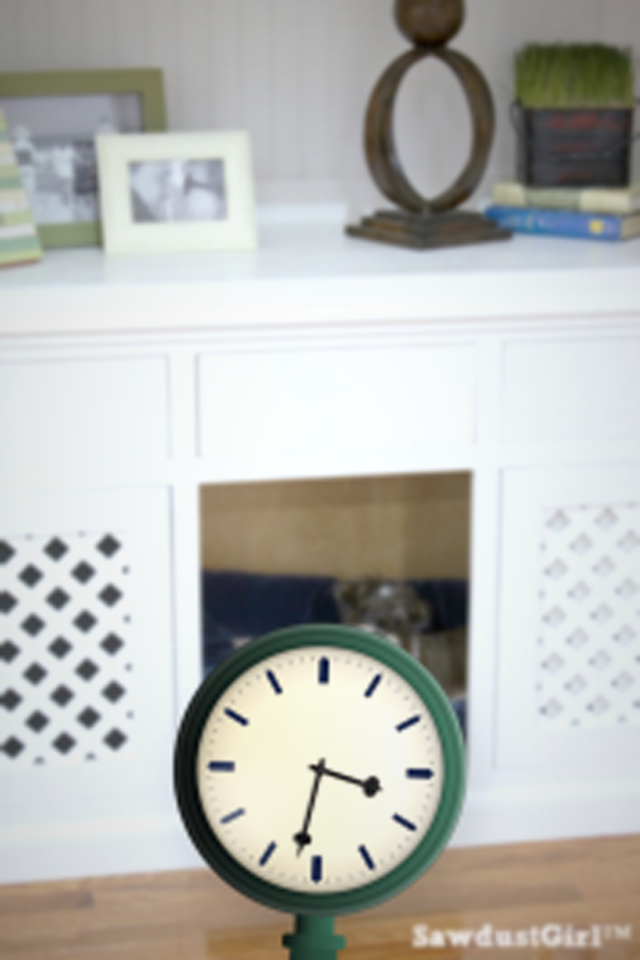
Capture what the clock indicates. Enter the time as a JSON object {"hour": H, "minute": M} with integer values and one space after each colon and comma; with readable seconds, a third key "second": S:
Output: {"hour": 3, "minute": 32}
